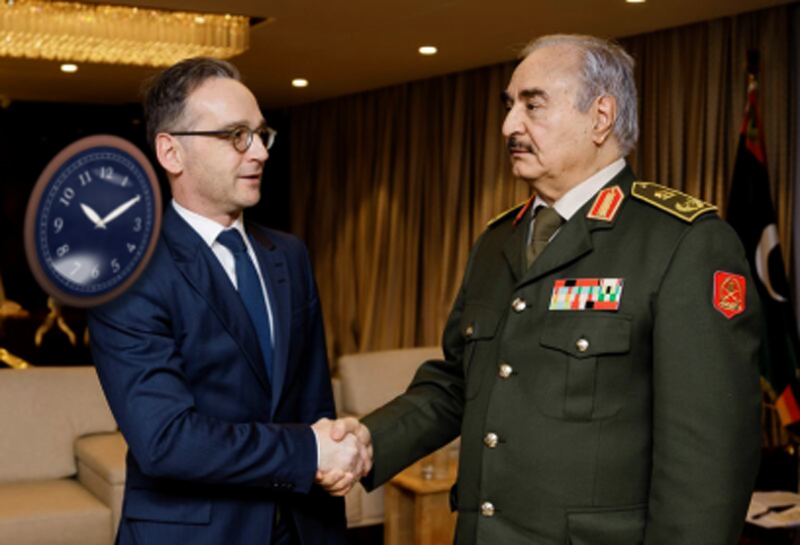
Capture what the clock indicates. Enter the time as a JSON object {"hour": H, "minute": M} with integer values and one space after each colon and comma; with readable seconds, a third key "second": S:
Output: {"hour": 10, "minute": 10}
